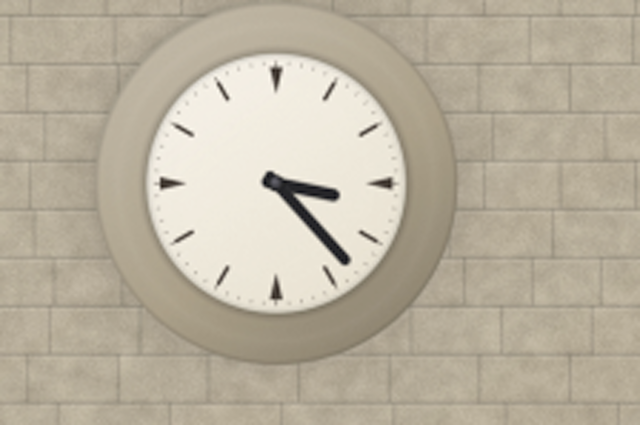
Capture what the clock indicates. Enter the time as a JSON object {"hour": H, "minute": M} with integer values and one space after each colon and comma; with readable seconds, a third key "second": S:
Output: {"hour": 3, "minute": 23}
